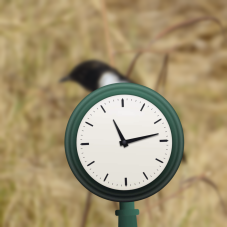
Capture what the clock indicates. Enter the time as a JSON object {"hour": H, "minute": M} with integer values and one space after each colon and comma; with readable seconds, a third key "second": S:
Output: {"hour": 11, "minute": 13}
